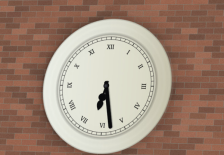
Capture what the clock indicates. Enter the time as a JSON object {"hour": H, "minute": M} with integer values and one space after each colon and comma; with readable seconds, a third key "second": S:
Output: {"hour": 6, "minute": 28}
